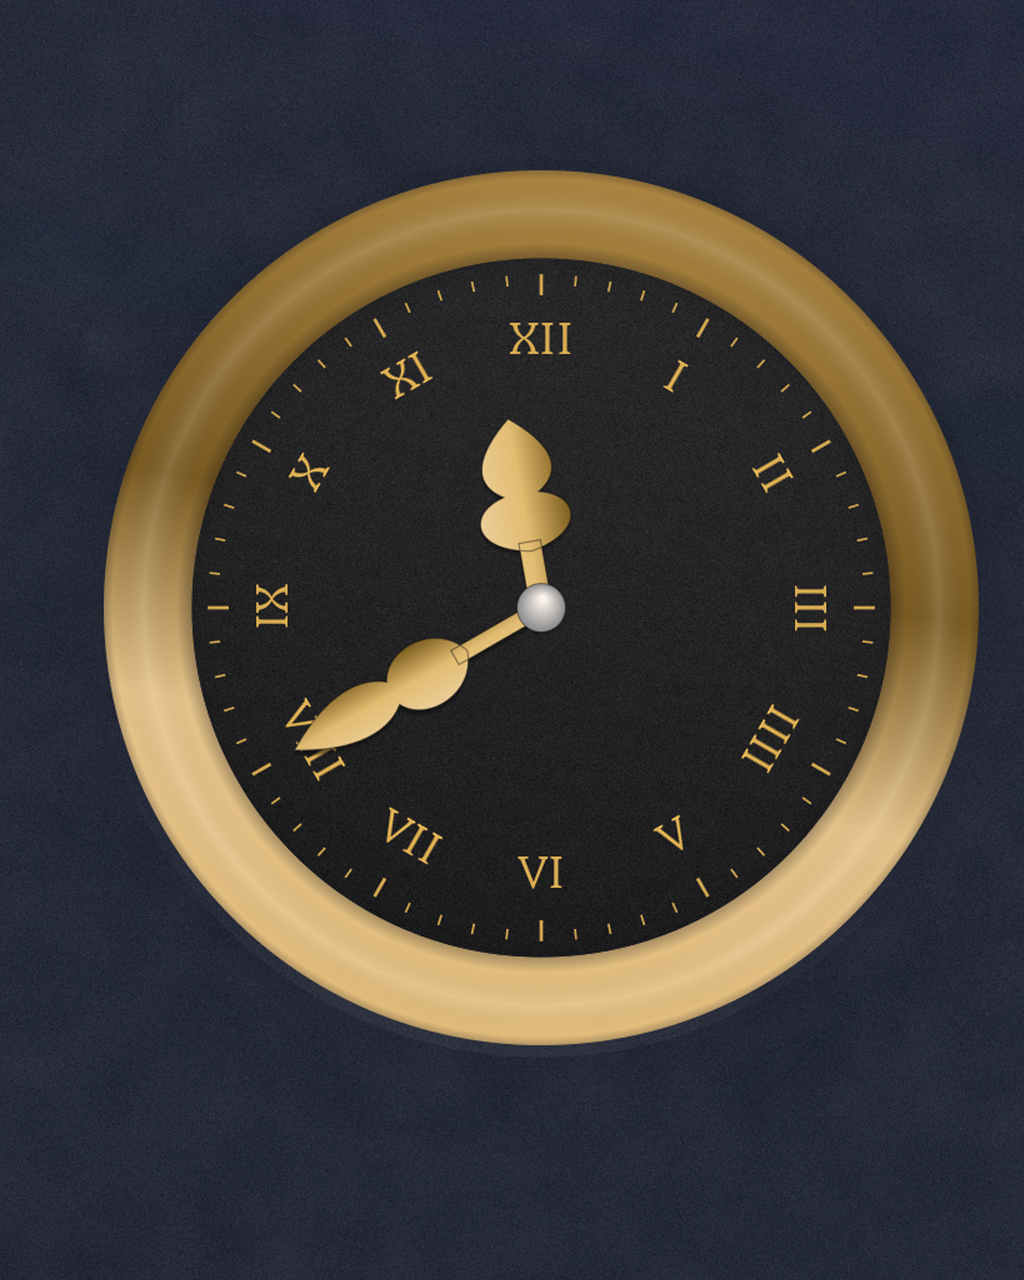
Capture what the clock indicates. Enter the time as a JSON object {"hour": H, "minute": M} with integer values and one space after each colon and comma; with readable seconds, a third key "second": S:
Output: {"hour": 11, "minute": 40}
